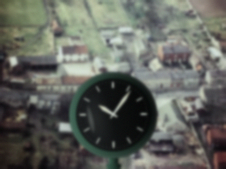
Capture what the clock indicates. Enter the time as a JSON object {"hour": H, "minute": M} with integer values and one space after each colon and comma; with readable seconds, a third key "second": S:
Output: {"hour": 10, "minute": 6}
